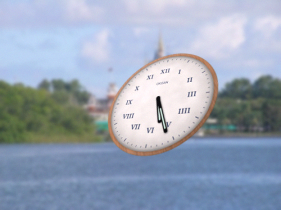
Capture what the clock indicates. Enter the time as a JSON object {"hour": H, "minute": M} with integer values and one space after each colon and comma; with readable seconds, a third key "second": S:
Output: {"hour": 5, "minute": 26}
